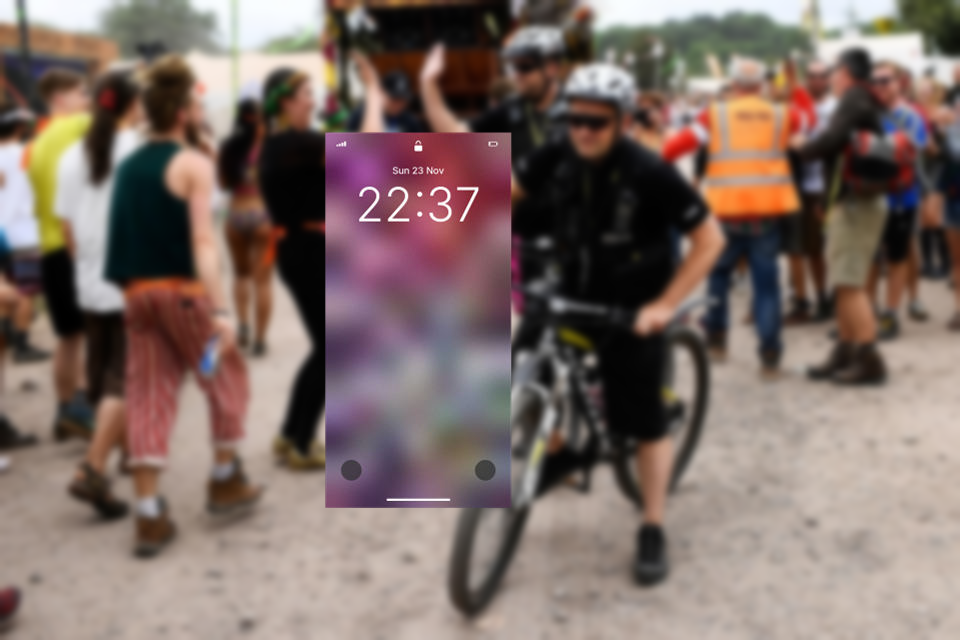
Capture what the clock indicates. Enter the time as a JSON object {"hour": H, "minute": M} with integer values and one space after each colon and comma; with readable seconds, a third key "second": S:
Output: {"hour": 22, "minute": 37}
